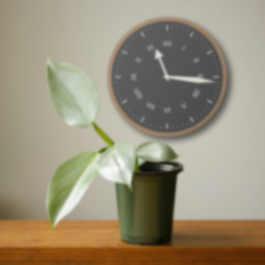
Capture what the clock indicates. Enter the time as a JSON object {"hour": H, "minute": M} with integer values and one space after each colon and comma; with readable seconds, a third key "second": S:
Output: {"hour": 11, "minute": 16}
